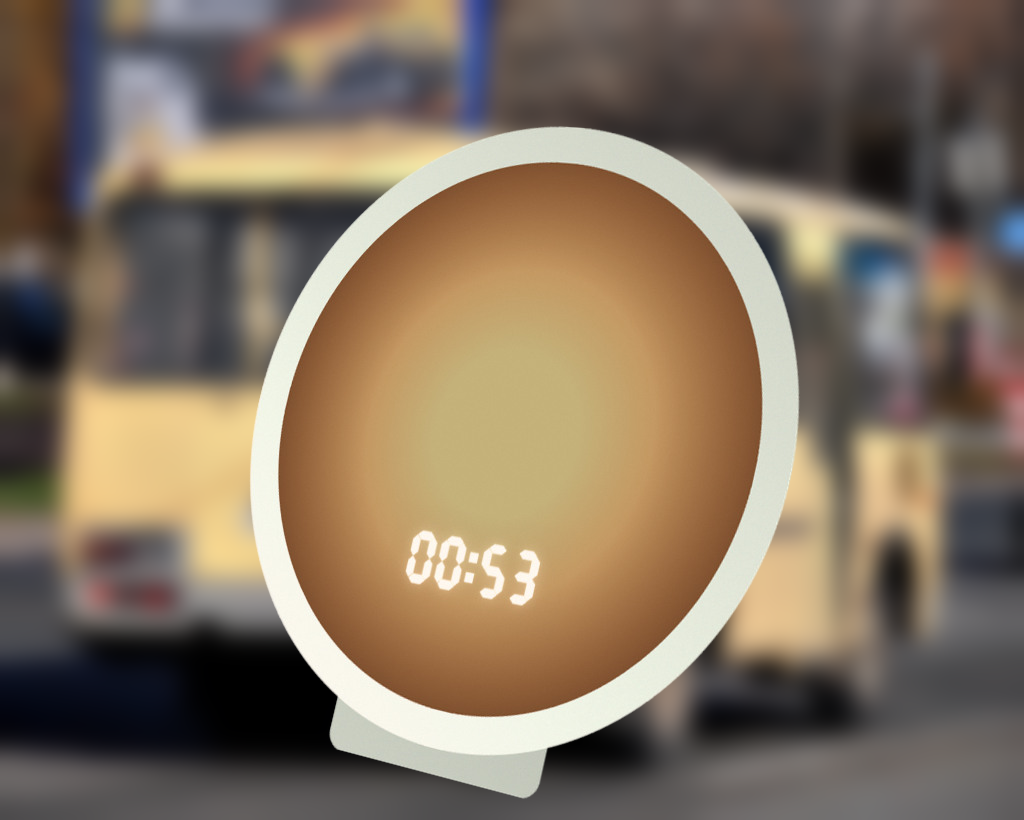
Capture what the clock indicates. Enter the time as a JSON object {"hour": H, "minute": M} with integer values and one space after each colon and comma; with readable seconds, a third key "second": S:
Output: {"hour": 0, "minute": 53}
